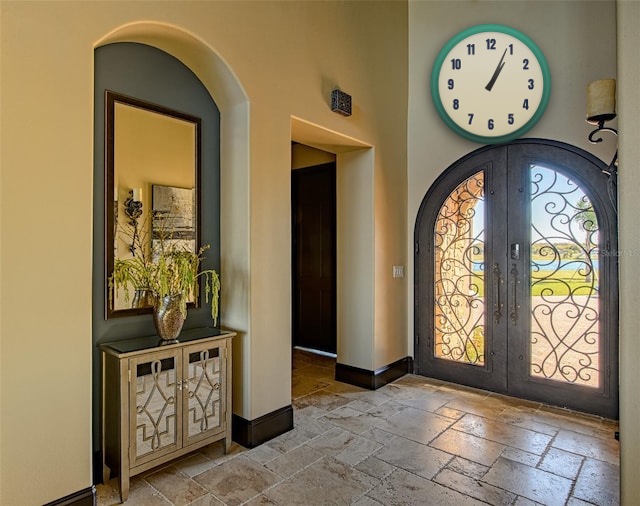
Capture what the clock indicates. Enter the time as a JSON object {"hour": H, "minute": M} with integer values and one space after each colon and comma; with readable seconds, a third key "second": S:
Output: {"hour": 1, "minute": 4}
